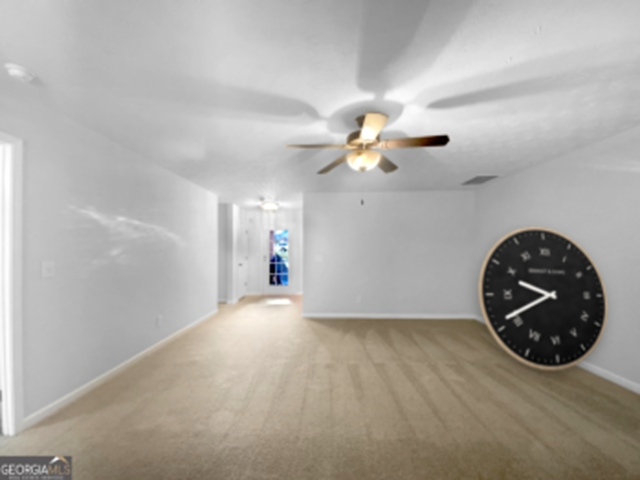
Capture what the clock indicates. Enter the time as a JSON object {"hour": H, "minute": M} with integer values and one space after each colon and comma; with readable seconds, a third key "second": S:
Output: {"hour": 9, "minute": 41}
